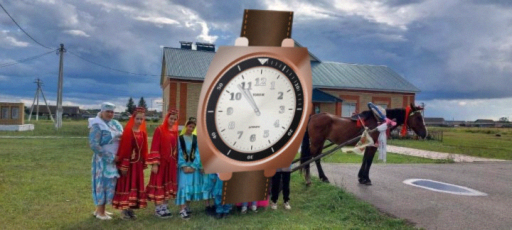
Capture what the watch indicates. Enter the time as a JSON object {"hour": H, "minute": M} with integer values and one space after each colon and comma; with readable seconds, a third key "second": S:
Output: {"hour": 10, "minute": 53}
